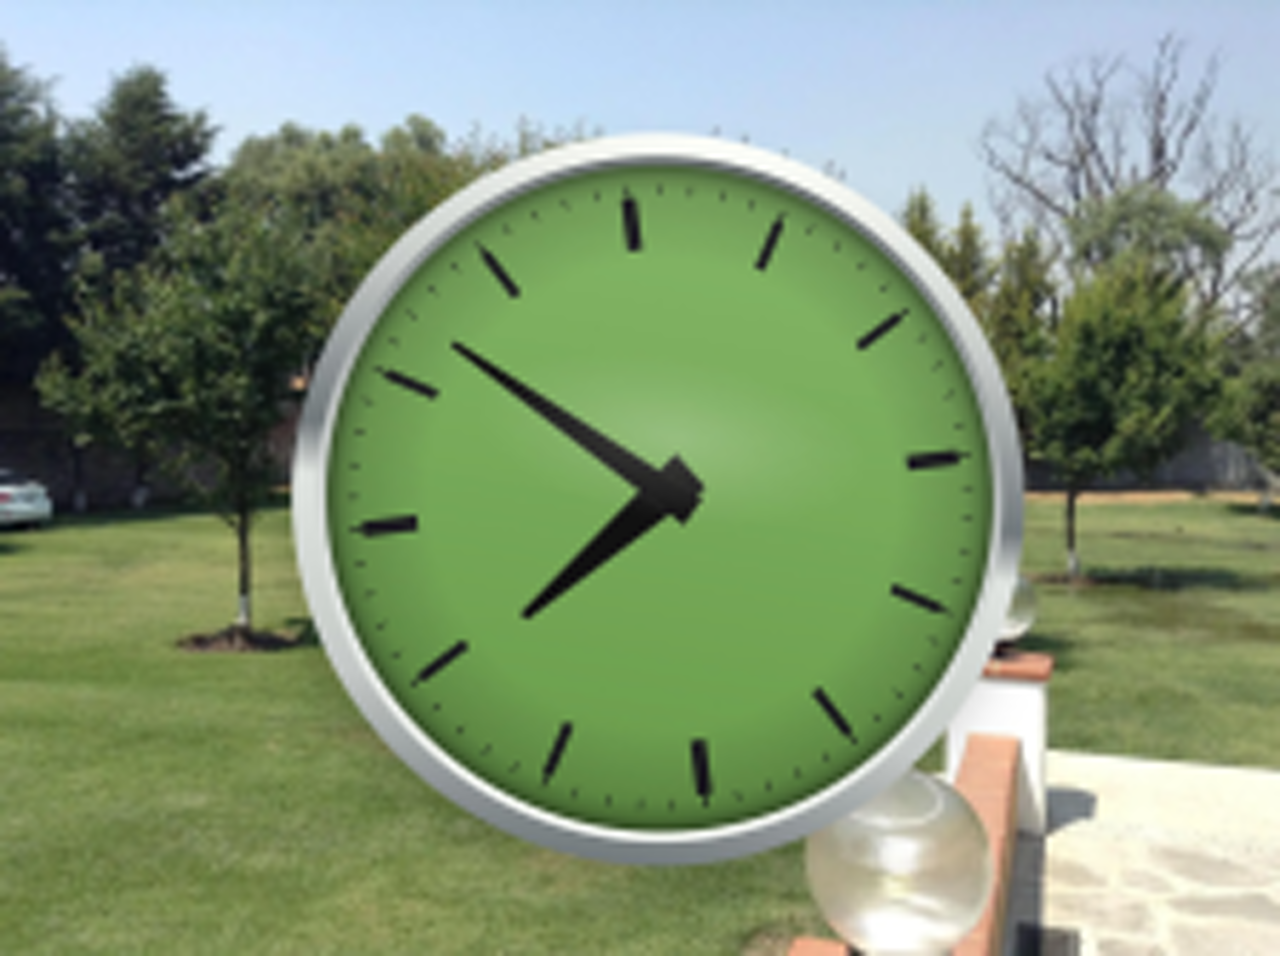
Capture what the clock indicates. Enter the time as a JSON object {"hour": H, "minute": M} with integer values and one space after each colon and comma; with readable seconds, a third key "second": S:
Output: {"hour": 7, "minute": 52}
